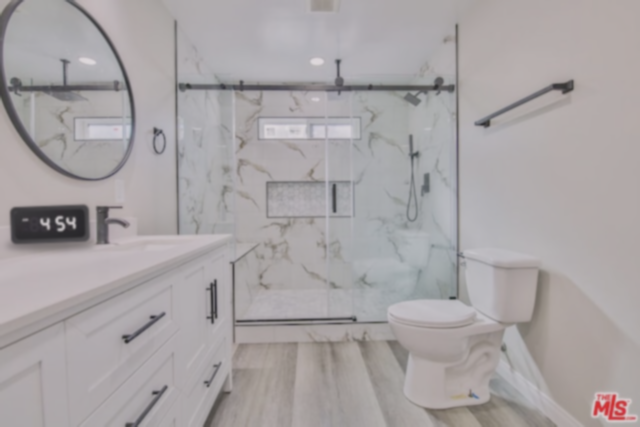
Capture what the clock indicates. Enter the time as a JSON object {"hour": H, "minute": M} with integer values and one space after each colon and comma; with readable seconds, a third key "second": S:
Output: {"hour": 4, "minute": 54}
